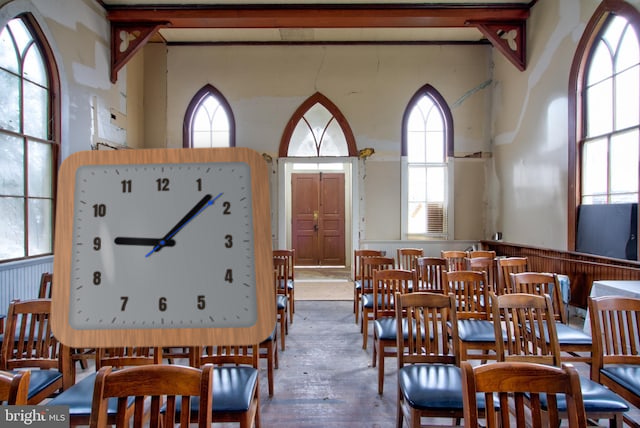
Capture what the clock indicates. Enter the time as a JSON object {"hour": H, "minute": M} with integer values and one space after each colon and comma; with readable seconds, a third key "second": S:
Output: {"hour": 9, "minute": 7, "second": 8}
